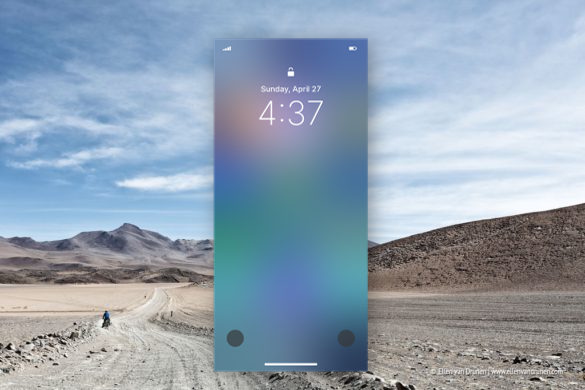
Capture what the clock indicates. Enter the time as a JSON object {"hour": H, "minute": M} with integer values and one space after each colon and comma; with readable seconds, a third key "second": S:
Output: {"hour": 4, "minute": 37}
